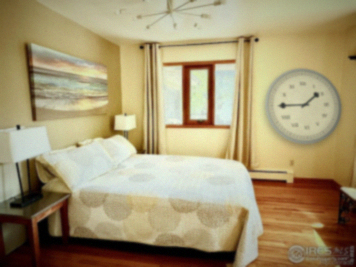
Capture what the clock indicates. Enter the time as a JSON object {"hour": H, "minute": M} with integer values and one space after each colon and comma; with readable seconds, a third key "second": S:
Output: {"hour": 1, "minute": 45}
